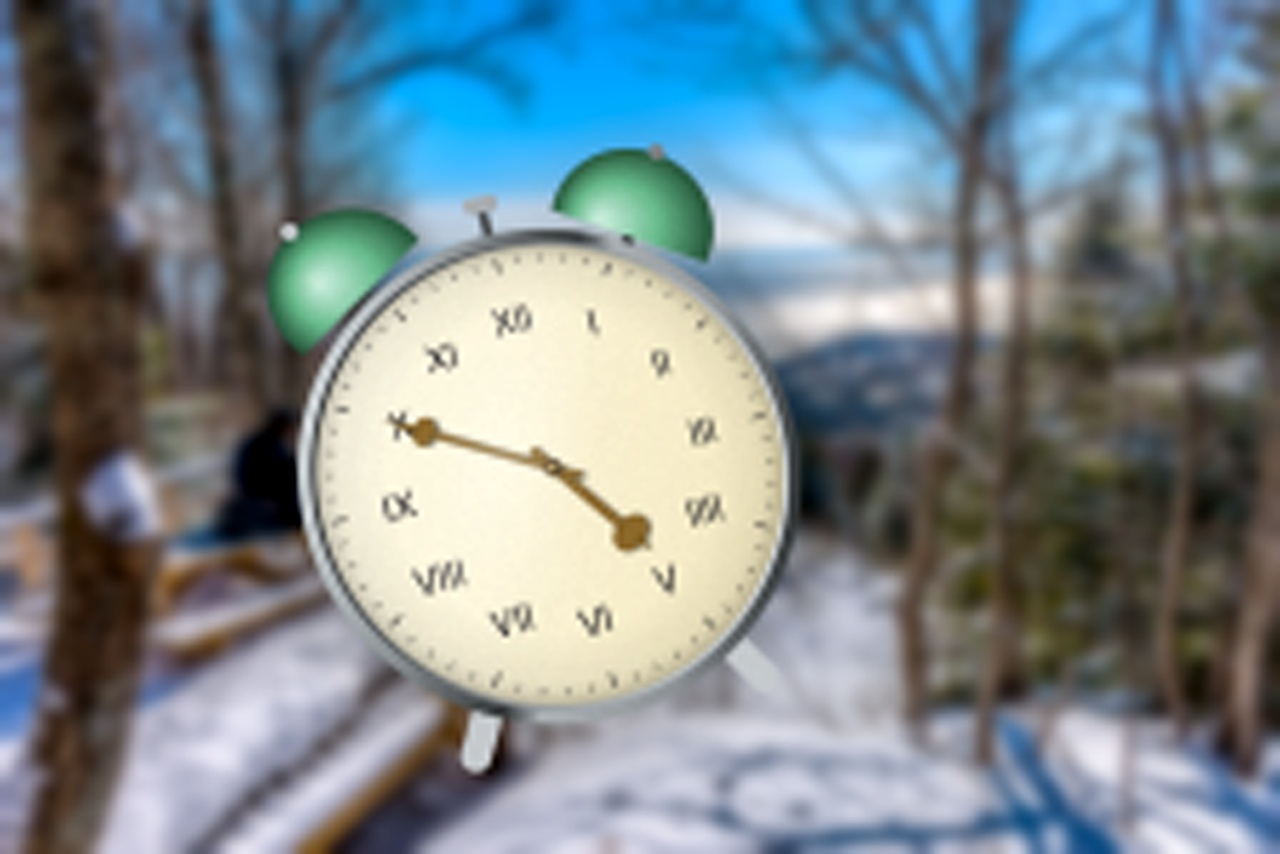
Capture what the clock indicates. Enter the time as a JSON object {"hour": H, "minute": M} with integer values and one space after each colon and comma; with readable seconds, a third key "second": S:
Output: {"hour": 4, "minute": 50}
